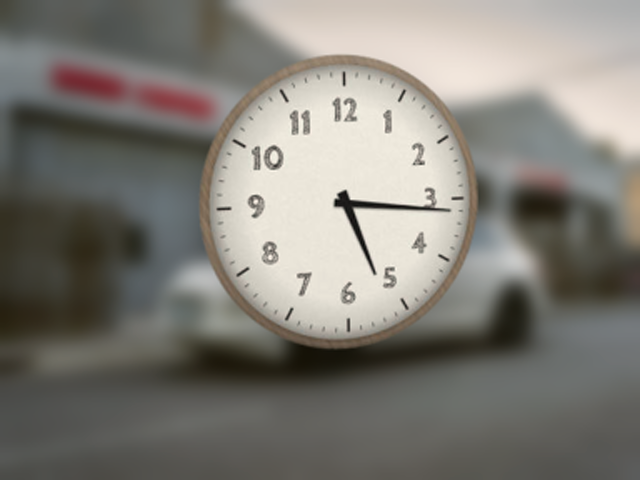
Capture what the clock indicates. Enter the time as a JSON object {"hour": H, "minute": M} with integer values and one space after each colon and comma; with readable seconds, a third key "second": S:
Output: {"hour": 5, "minute": 16}
